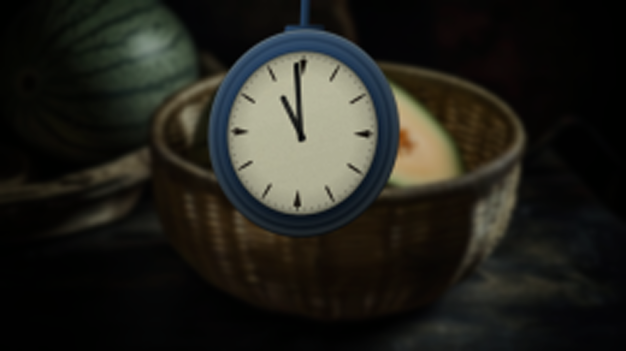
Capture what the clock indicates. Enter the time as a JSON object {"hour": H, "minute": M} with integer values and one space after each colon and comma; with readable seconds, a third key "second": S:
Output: {"hour": 10, "minute": 59}
